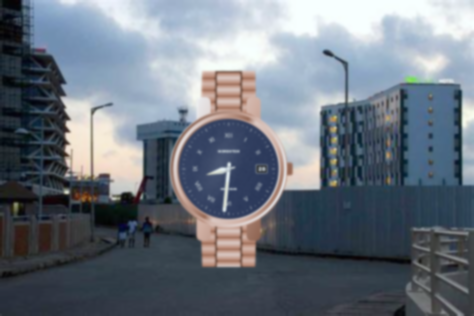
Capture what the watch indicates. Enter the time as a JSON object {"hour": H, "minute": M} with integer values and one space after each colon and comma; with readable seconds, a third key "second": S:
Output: {"hour": 8, "minute": 31}
